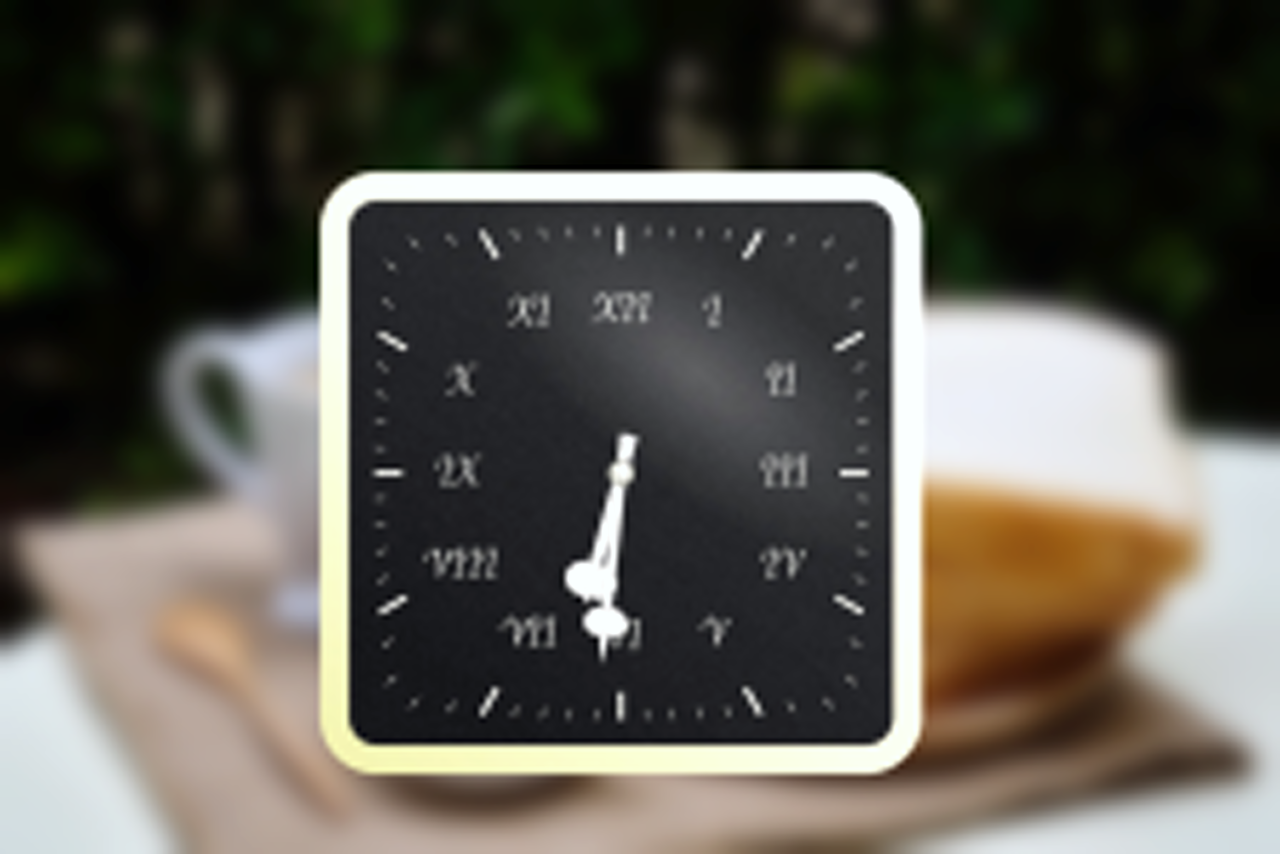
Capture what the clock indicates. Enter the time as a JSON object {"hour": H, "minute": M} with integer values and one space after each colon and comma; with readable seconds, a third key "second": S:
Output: {"hour": 6, "minute": 31}
